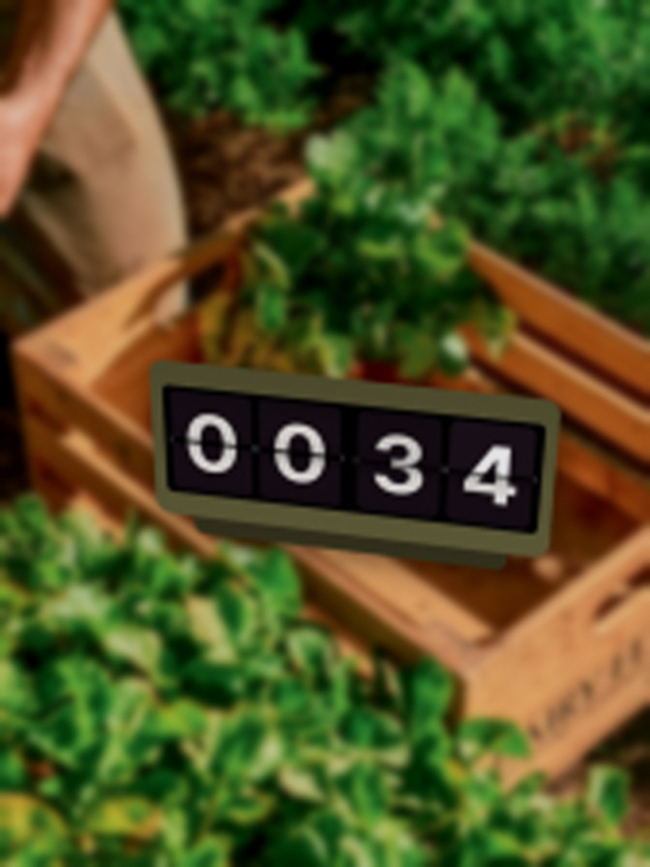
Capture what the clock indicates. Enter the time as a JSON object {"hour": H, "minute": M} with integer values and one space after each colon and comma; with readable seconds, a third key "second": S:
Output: {"hour": 0, "minute": 34}
